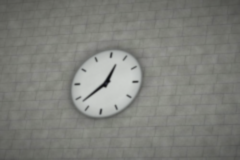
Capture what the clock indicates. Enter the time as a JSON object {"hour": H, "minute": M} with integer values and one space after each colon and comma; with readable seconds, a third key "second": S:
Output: {"hour": 12, "minute": 38}
